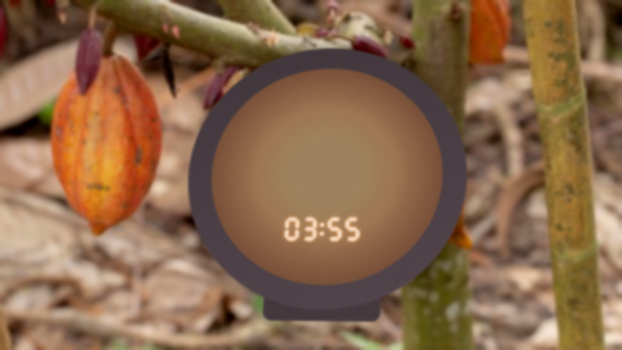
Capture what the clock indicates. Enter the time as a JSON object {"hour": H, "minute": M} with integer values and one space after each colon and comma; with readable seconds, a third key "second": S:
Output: {"hour": 3, "minute": 55}
